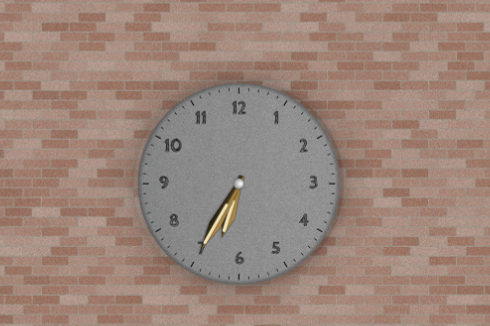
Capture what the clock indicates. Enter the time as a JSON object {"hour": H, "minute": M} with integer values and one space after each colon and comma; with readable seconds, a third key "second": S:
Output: {"hour": 6, "minute": 35}
